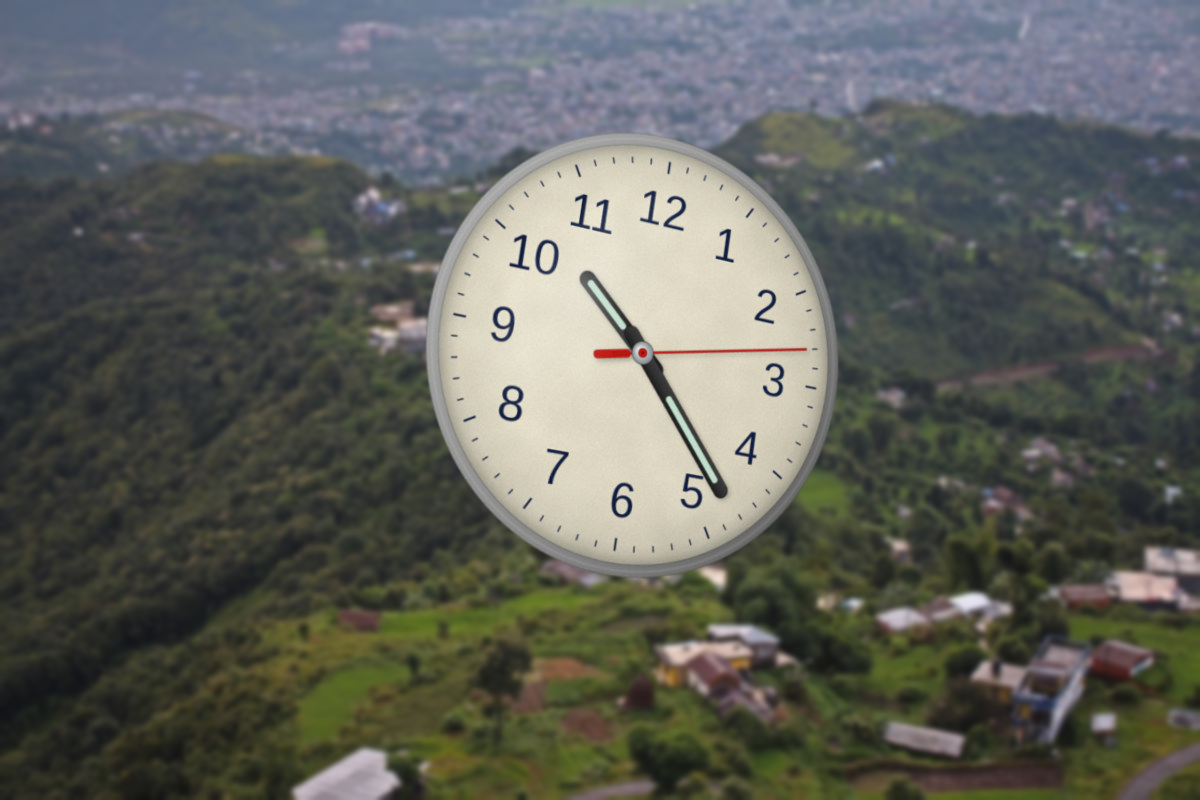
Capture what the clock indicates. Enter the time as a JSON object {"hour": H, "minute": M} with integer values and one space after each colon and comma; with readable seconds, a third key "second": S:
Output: {"hour": 10, "minute": 23, "second": 13}
